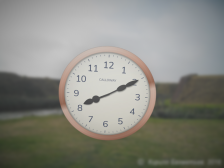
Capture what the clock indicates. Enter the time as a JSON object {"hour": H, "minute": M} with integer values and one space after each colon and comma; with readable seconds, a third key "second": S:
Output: {"hour": 8, "minute": 10}
